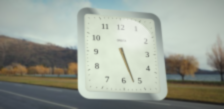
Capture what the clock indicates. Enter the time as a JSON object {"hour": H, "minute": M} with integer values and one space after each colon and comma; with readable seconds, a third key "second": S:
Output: {"hour": 5, "minute": 27}
